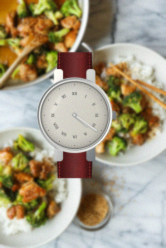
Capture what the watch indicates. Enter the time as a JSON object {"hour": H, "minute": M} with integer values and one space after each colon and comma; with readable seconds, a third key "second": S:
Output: {"hour": 4, "minute": 21}
